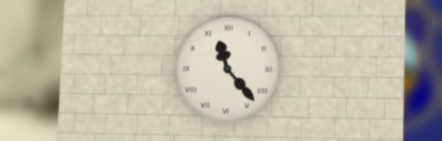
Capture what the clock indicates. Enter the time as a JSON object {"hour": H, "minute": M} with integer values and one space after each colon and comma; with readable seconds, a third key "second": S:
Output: {"hour": 11, "minute": 23}
